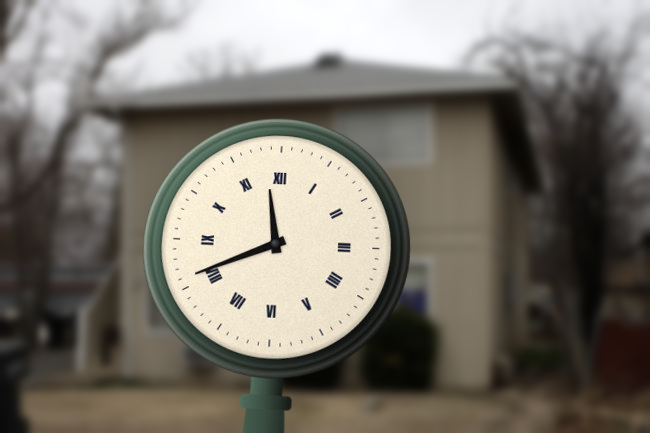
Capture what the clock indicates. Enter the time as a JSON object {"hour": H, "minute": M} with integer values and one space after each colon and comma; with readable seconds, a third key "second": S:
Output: {"hour": 11, "minute": 41}
